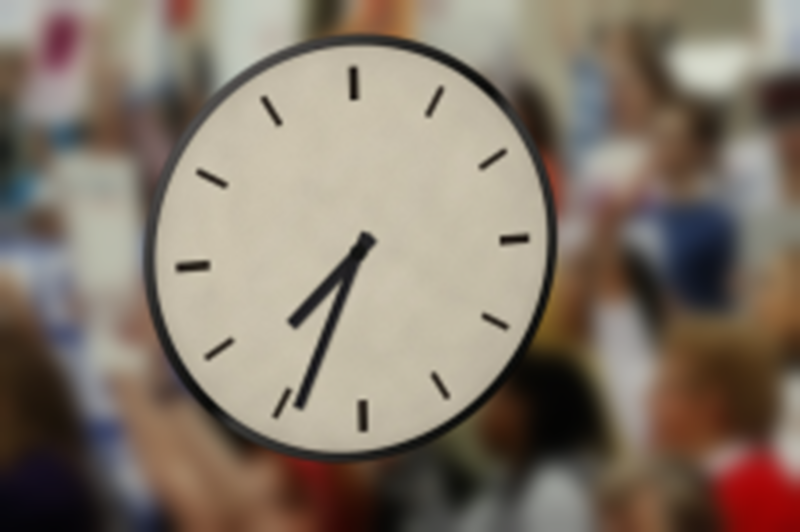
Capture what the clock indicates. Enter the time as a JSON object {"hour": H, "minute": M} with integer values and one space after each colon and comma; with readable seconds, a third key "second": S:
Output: {"hour": 7, "minute": 34}
